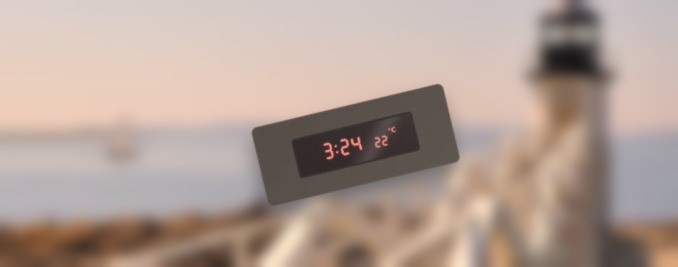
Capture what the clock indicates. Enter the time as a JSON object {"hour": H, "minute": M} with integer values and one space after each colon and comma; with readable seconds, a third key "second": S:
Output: {"hour": 3, "minute": 24}
